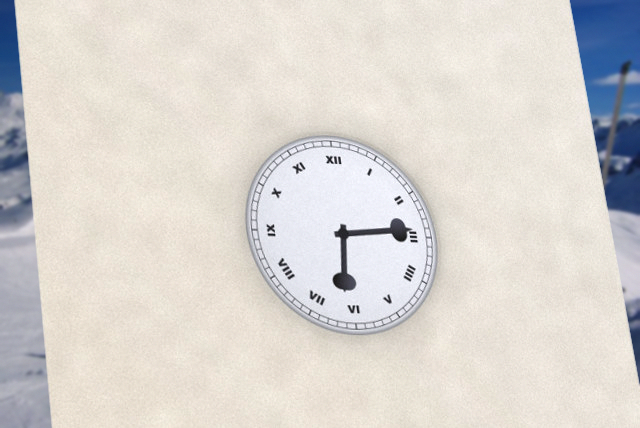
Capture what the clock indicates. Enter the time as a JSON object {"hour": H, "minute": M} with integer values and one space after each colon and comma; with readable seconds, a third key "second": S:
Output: {"hour": 6, "minute": 14}
